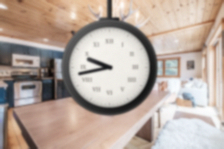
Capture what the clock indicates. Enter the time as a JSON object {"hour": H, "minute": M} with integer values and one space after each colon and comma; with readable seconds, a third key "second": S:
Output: {"hour": 9, "minute": 43}
